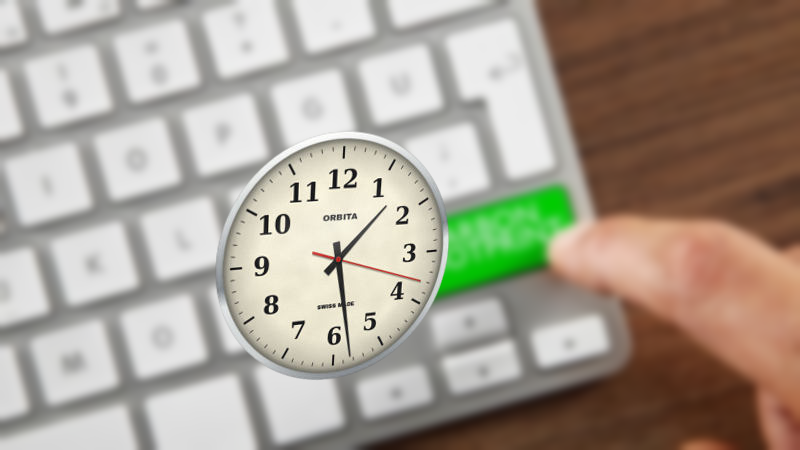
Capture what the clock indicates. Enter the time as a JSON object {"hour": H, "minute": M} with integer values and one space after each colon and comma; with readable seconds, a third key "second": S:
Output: {"hour": 1, "minute": 28, "second": 18}
